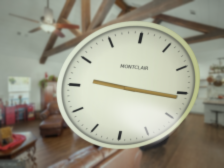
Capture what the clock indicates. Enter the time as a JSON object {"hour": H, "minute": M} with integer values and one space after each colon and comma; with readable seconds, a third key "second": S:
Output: {"hour": 9, "minute": 16}
